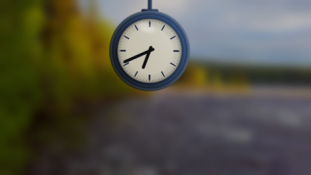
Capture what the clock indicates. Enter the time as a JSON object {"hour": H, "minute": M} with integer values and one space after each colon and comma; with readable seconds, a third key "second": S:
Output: {"hour": 6, "minute": 41}
